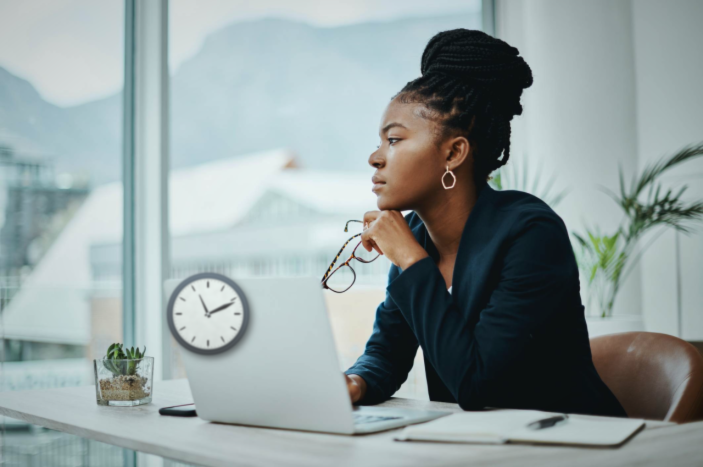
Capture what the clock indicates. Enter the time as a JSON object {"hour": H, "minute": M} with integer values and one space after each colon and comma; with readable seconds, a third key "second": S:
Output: {"hour": 11, "minute": 11}
